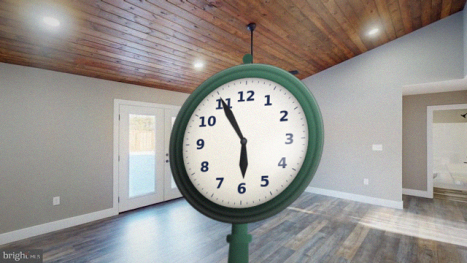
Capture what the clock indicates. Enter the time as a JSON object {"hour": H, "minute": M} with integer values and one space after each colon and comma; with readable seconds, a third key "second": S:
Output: {"hour": 5, "minute": 55}
